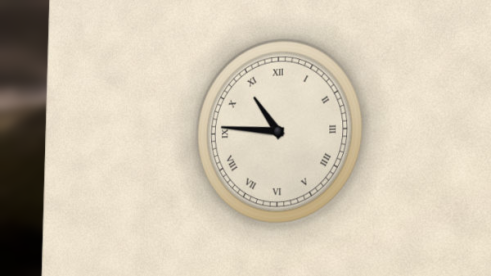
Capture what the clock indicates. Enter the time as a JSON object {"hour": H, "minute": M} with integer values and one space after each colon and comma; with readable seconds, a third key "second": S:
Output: {"hour": 10, "minute": 46}
